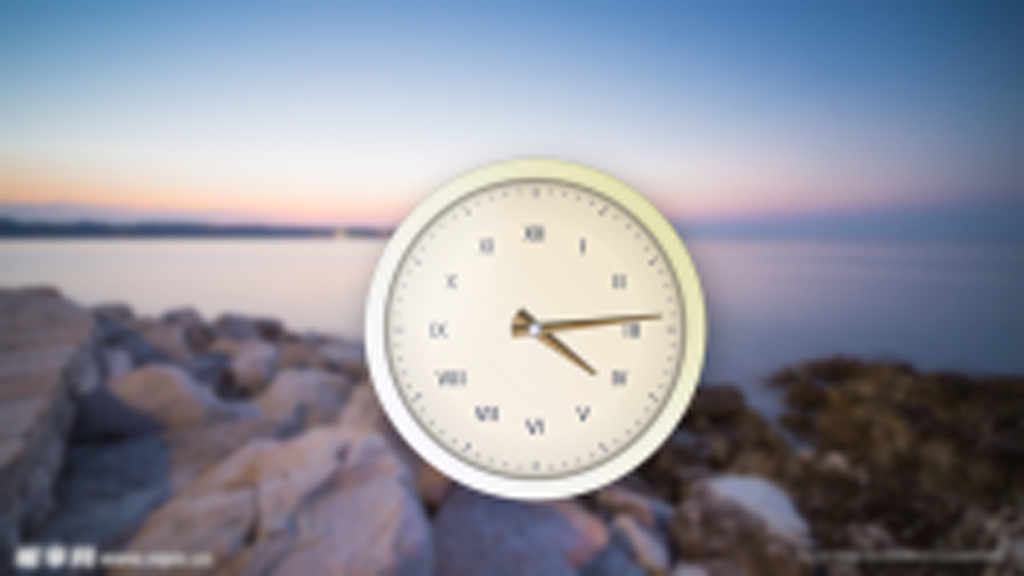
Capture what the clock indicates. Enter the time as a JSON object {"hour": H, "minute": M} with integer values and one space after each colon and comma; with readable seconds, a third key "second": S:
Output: {"hour": 4, "minute": 14}
